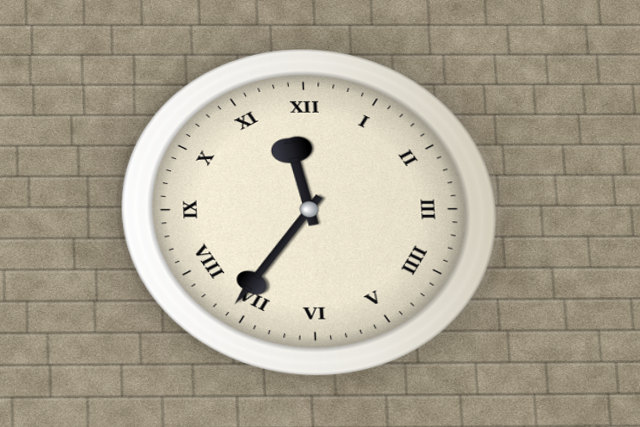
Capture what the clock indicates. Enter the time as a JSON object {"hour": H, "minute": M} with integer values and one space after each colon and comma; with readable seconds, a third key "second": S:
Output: {"hour": 11, "minute": 36}
